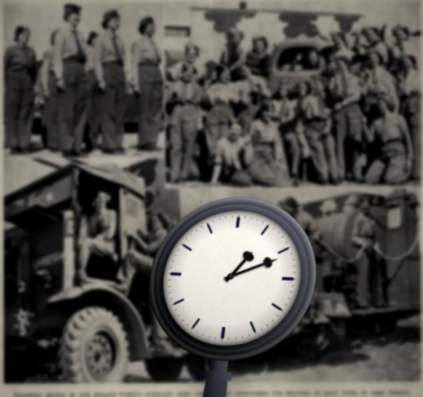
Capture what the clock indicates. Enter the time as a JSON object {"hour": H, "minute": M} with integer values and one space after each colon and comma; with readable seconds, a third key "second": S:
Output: {"hour": 1, "minute": 11}
